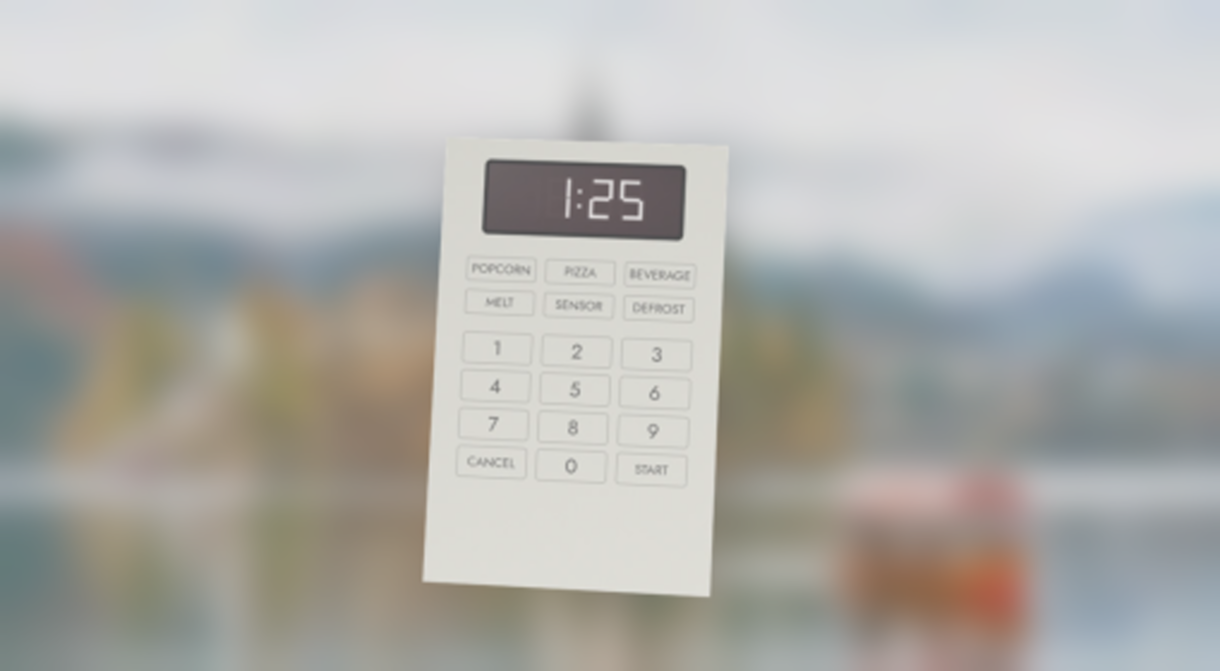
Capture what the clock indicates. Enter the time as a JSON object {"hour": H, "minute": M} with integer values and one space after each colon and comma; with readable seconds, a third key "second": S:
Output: {"hour": 1, "minute": 25}
